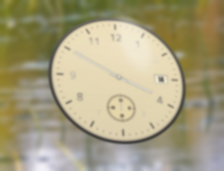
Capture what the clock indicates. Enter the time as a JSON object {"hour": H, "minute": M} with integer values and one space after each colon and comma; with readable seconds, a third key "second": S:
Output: {"hour": 3, "minute": 50}
